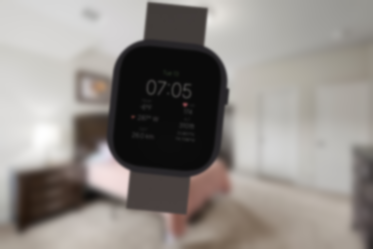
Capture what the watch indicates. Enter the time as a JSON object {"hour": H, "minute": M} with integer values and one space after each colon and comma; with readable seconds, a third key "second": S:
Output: {"hour": 7, "minute": 5}
